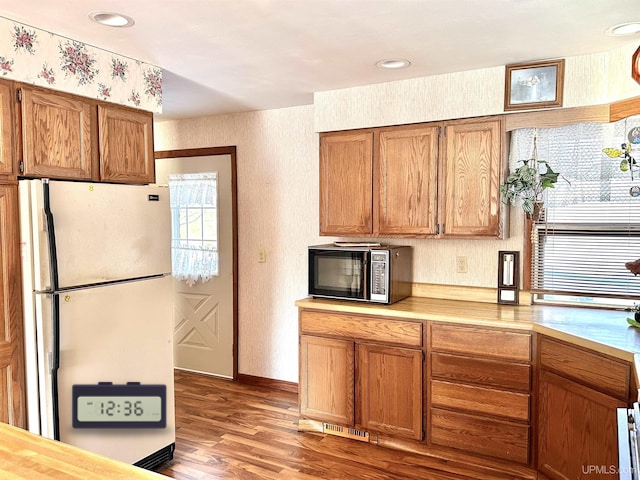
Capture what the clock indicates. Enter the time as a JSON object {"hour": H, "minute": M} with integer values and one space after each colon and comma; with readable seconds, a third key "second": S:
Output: {"hour": 12, "minute": 36}
